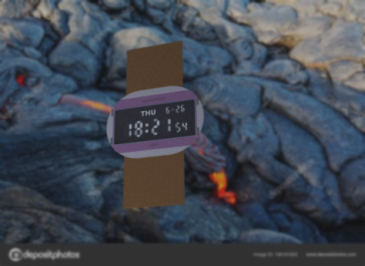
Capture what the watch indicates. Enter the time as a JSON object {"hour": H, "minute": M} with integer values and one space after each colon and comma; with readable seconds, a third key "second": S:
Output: {"hour": 18, "minute": 21, "second": 54}
